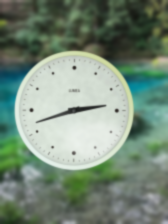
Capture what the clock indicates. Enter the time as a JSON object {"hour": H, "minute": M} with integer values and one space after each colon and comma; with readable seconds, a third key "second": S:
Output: {"hour": 2, "minute": 42}
